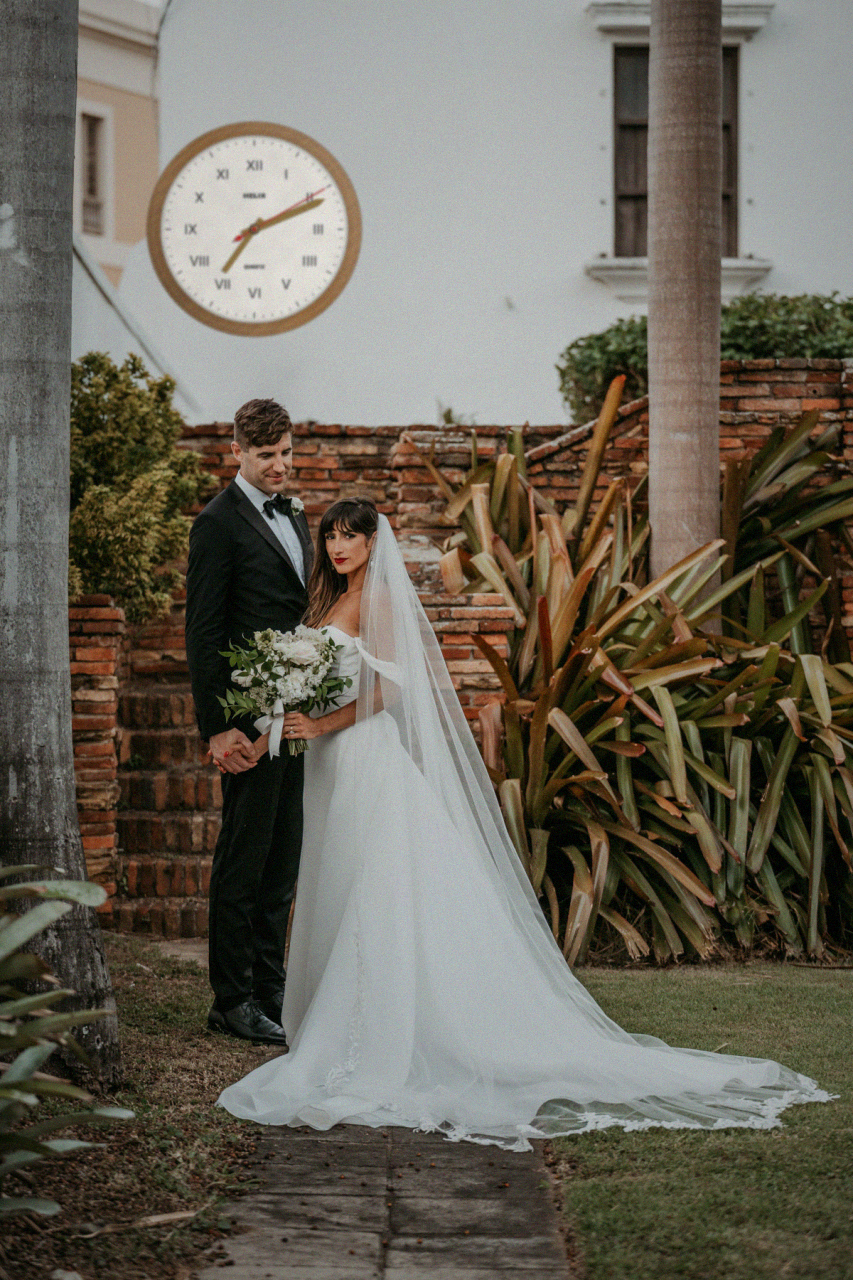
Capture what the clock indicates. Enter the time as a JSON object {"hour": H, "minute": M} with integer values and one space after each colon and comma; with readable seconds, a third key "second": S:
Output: {"hour": 7, "minute": 11, "second": 10}
